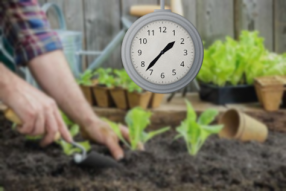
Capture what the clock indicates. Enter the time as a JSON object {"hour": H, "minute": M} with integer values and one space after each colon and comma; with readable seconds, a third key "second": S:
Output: {"hour": 1, "minute": 37}
